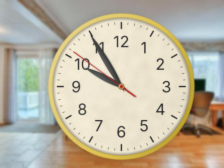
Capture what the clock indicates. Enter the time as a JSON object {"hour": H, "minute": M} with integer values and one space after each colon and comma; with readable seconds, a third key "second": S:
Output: {"hour": 9, "minute": 54, "second": 51}
